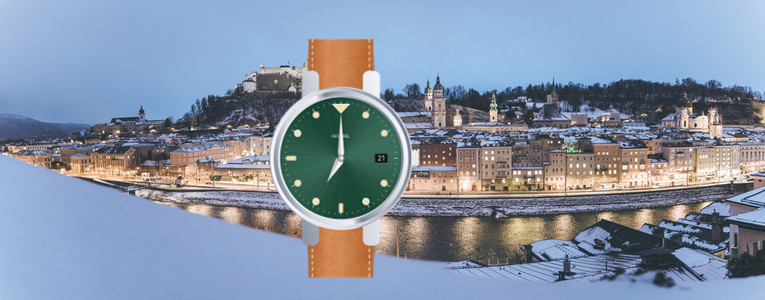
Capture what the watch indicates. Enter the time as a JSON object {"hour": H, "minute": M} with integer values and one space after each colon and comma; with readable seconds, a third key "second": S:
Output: {"hour": 7, "minute": 0}
